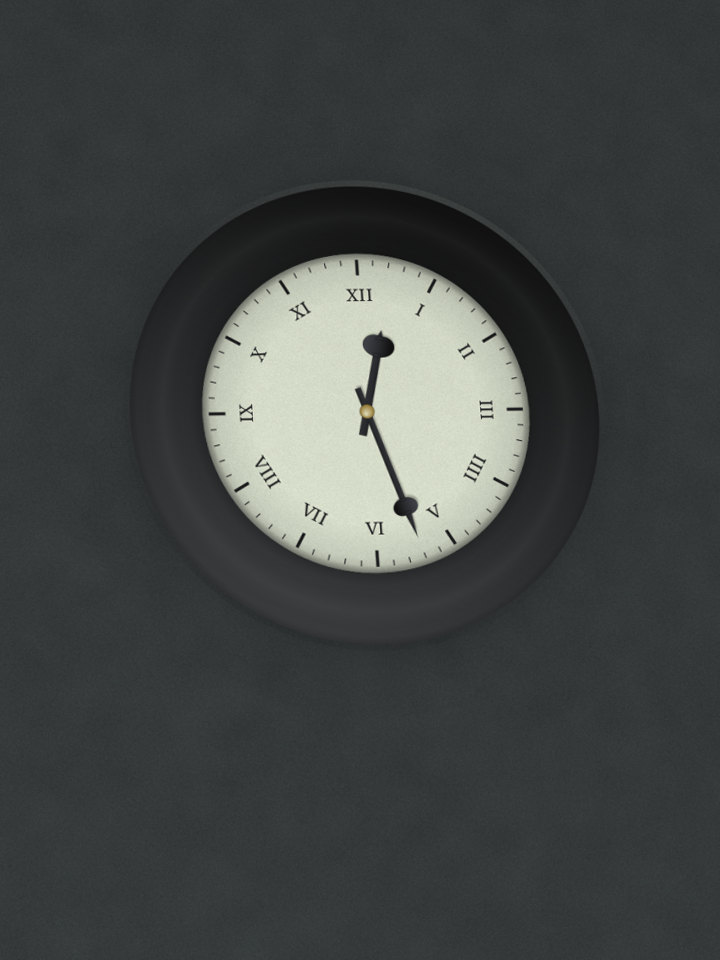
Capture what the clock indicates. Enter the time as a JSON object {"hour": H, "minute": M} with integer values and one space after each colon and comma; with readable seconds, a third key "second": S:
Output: {"hour": 12, "minute": 27}
